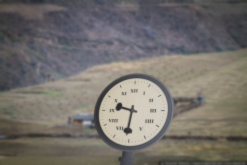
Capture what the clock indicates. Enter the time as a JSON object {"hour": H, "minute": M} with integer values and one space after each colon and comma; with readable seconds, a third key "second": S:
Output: {"hour": 9, "minute": 31}
